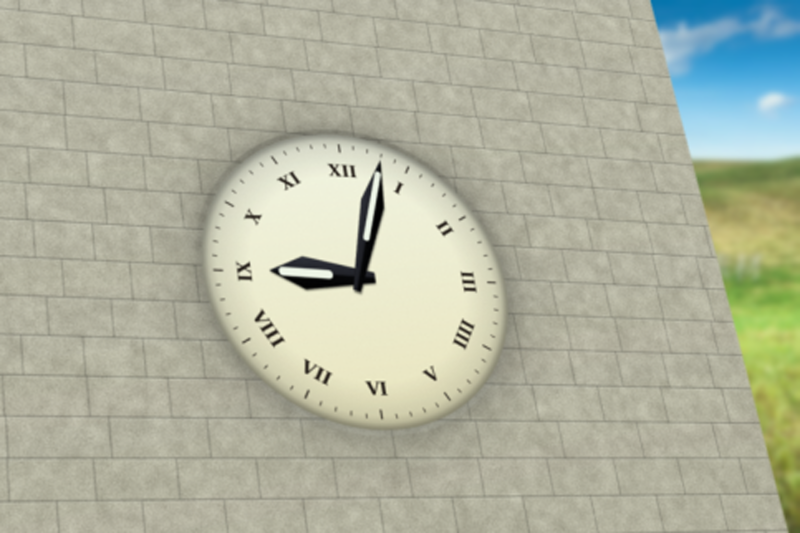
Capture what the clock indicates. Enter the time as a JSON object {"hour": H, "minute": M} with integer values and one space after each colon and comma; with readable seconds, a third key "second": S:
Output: {"hour": 9, "minute": 3}
